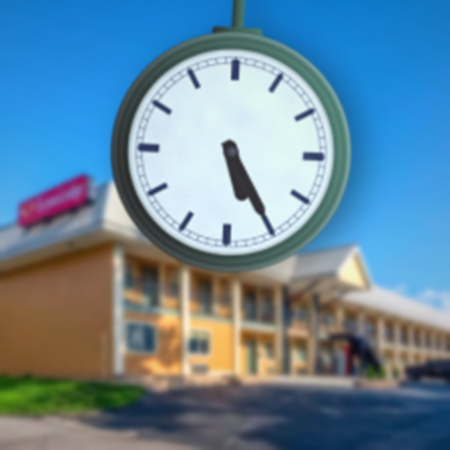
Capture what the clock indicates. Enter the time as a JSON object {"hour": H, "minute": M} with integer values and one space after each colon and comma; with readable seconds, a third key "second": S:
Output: {"hour": 5, "minute": 25}
